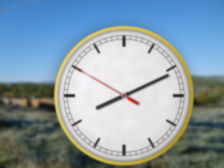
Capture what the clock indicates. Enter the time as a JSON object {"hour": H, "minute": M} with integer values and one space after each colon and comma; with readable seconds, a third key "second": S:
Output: {"hour": 8, "minute": 10, "second": 50}
